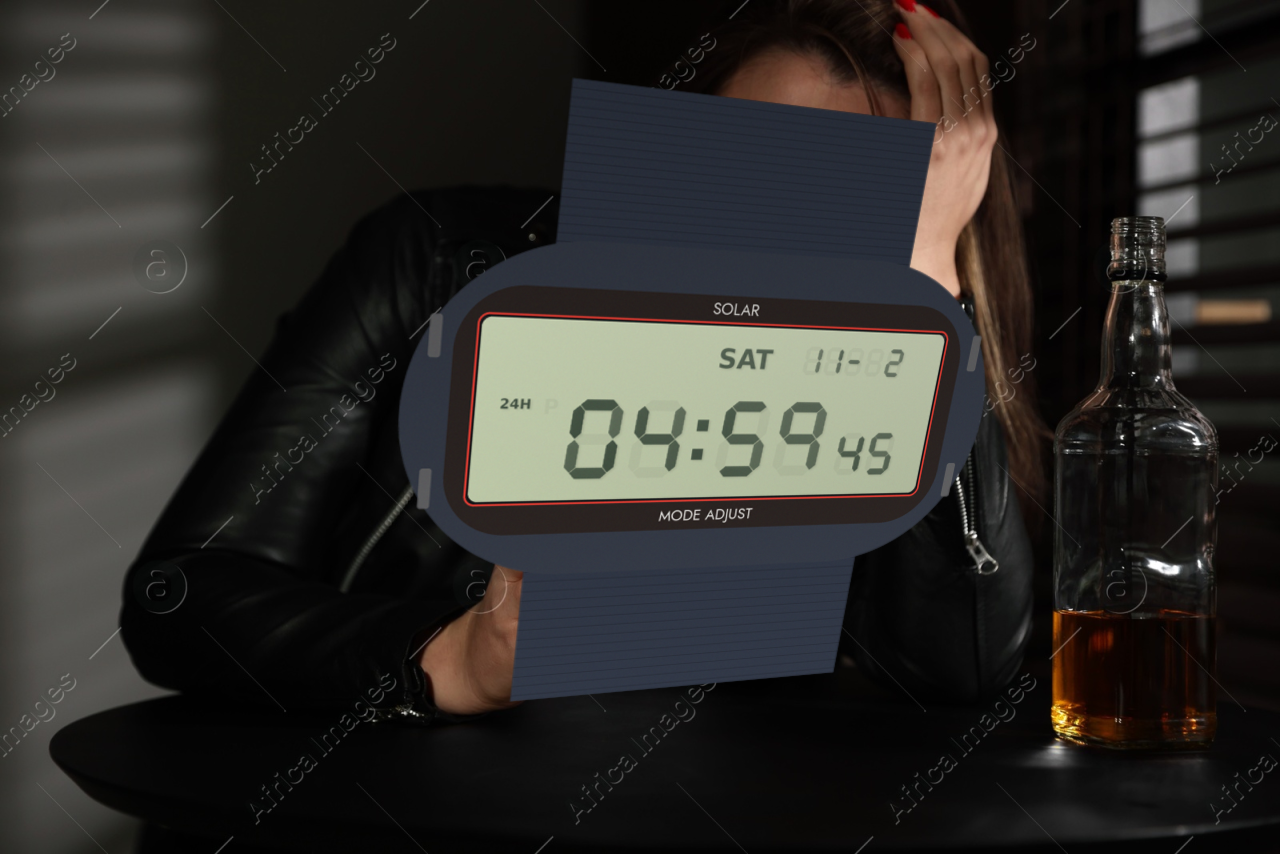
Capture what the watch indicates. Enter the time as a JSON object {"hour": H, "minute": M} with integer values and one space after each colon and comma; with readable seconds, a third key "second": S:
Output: {"hour": 4, "minute": 59, "second": 45}
